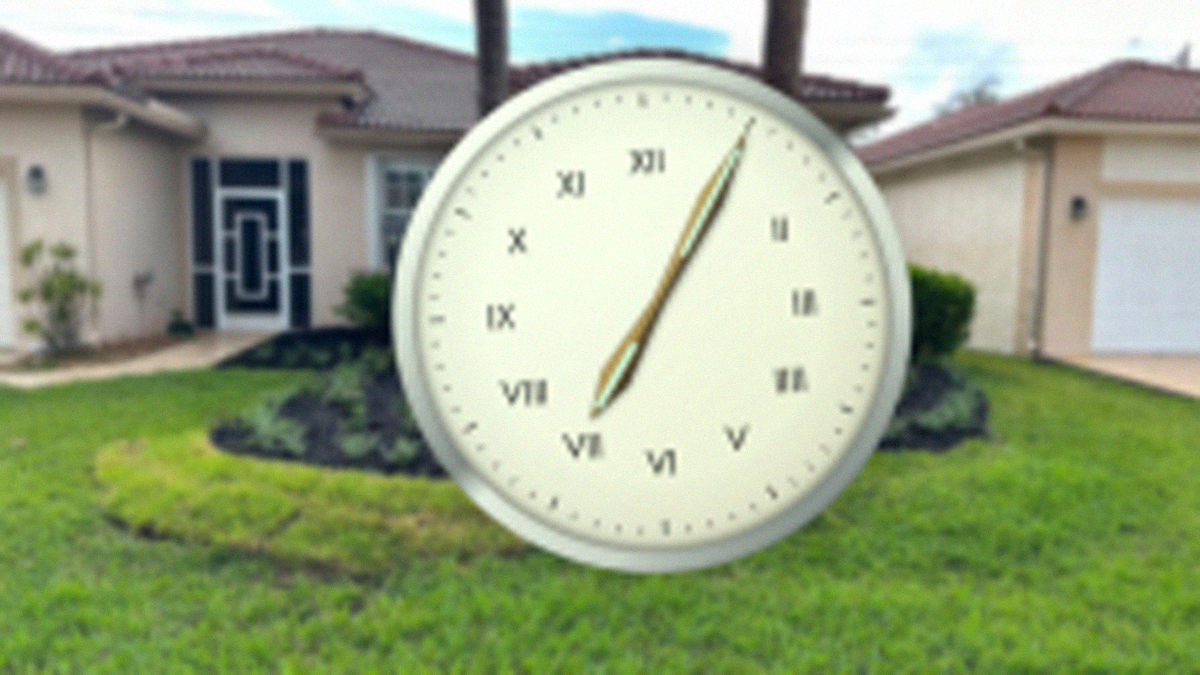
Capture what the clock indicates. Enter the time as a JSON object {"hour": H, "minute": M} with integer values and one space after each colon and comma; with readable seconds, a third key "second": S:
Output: {"hour": 7, "minute": 5}
